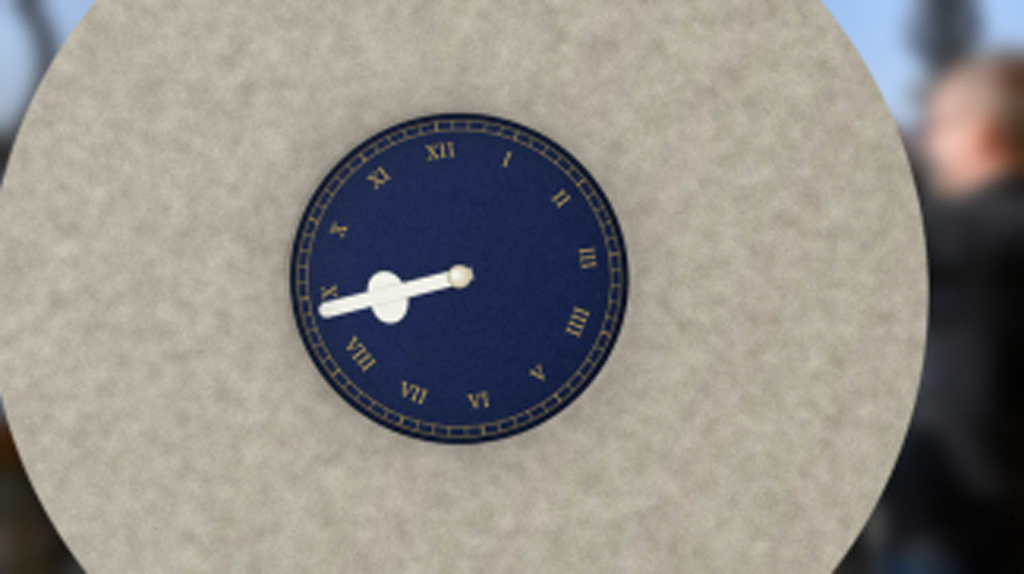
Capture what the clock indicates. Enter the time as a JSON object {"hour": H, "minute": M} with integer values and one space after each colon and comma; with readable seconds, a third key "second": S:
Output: {"hour": 8, "minute": 44}
